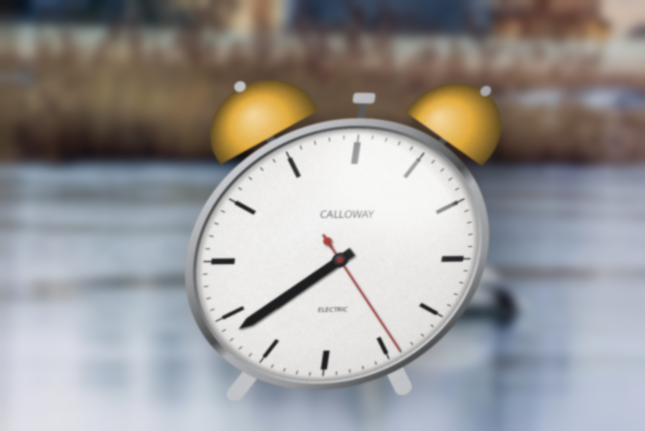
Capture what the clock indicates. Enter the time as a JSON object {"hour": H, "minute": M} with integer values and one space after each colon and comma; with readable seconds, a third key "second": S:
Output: {"hour": 7, "minute": 38, "second": 24}
